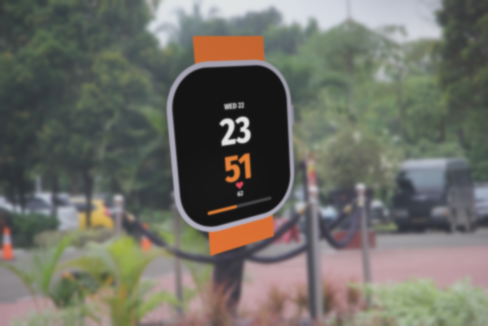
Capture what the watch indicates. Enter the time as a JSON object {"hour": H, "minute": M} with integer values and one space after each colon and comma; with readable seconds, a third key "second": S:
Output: {"hour": 23, "minute": 51}
